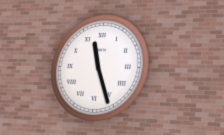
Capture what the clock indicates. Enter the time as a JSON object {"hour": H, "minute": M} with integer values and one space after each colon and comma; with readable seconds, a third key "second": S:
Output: {"hour": 11, "minute": 26}
